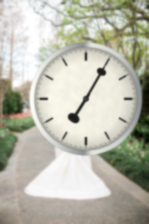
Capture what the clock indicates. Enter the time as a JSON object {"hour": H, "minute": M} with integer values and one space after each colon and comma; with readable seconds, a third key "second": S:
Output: {"hour": 7, "minute": 5}
